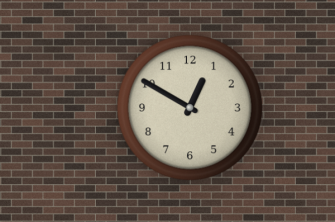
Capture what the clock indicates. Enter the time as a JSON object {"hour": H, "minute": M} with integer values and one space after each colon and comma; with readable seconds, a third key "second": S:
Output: {"hour": 12, "minute": 50}
